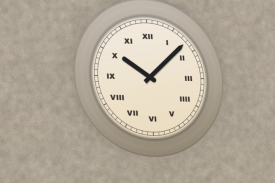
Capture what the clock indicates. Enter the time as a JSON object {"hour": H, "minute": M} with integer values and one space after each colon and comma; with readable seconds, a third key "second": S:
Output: {"hour": 10, "minute": 8}
